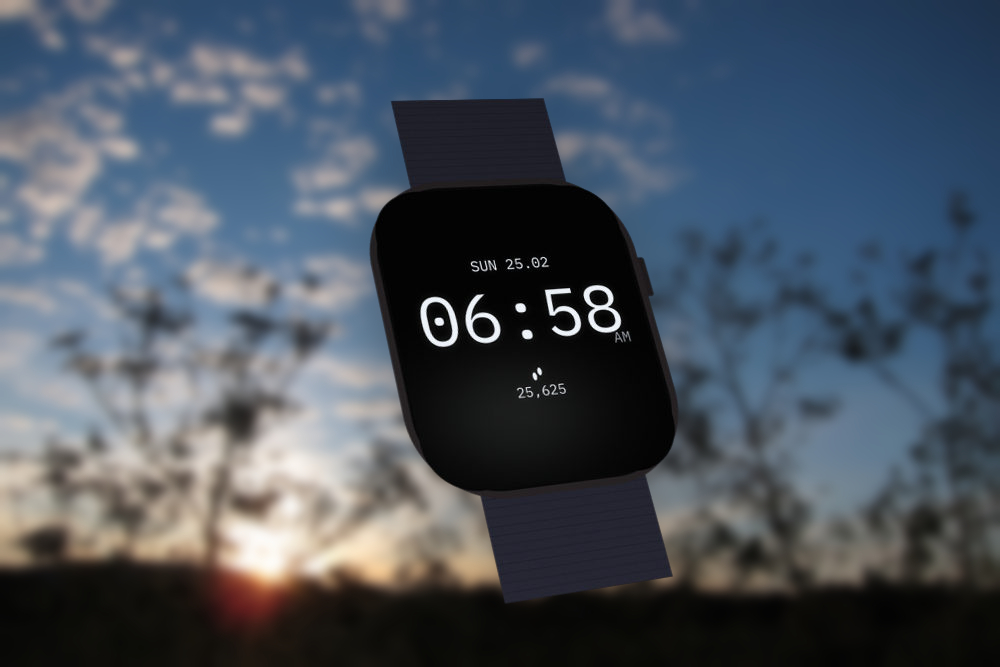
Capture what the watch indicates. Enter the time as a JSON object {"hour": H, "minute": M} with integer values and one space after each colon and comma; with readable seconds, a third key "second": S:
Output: {"hour": 6, "minute": 58}
